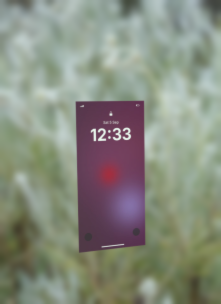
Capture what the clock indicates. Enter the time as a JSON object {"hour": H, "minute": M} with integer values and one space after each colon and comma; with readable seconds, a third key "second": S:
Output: {"hour": 12, "minute": 33}
